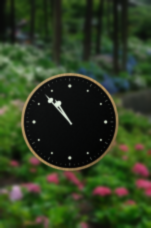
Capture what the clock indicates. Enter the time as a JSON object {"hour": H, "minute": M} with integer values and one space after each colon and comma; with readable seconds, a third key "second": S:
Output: {"hour": 10, "minute": 53}
